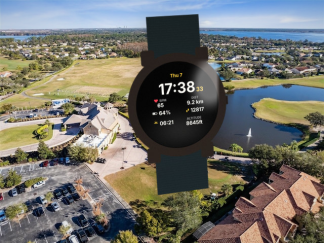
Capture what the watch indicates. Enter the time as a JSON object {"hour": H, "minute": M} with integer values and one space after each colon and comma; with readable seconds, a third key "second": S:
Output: {"hour": 17, "minute": 38}
